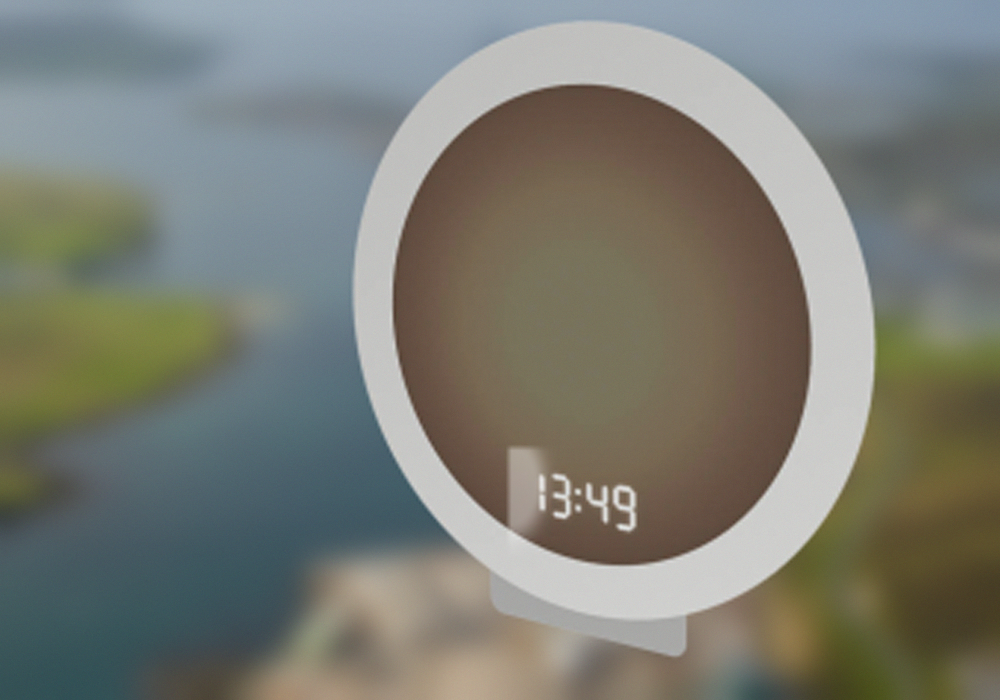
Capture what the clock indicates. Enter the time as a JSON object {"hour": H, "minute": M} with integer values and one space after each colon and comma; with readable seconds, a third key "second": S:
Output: {"hour": 13, "minute": 49}
